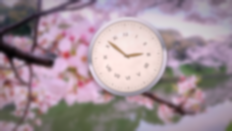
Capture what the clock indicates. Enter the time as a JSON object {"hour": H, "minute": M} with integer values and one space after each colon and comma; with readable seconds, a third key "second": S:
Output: {"hour": 2, "minute": 52}
